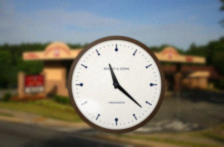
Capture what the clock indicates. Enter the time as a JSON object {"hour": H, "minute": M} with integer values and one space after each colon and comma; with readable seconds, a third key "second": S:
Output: {"hour": 11, "minute": 22}
